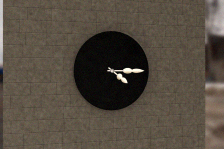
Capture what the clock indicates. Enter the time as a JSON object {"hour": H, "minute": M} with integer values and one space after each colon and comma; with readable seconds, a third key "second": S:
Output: {"hour": 4, "minute": 15}
